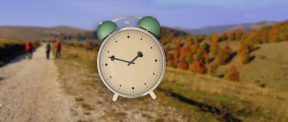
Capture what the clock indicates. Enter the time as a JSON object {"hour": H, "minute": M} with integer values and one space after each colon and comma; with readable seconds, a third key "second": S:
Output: {"hour": 1, "minute": 48}
